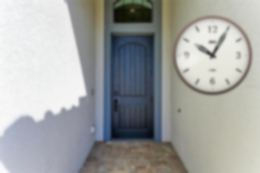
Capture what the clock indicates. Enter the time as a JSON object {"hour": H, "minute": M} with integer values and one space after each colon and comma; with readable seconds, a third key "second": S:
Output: {"hour": 10, "minute": 5}
